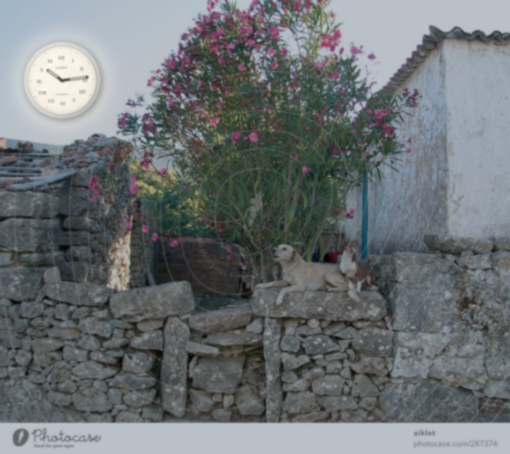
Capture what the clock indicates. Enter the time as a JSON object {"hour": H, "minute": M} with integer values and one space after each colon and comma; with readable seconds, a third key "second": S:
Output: {"hour": 10, "minute": 14}
